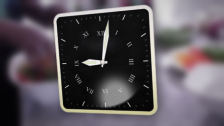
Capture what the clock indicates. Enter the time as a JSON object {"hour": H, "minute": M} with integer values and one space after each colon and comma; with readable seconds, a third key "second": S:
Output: {"hour": 9, "minute": 2}
